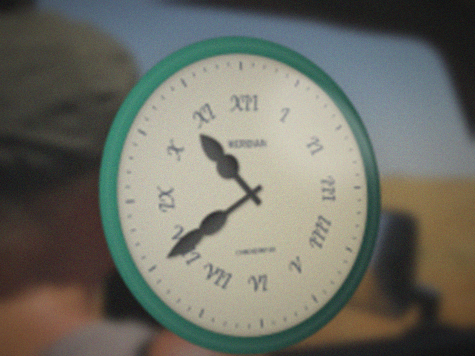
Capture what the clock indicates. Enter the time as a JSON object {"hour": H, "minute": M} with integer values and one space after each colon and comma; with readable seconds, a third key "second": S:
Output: {"hour": 10, "minute": 40}
